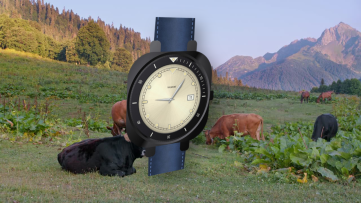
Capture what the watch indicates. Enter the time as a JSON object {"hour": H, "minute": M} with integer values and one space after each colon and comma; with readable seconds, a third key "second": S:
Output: {"hour": 9, "minute": 6}
